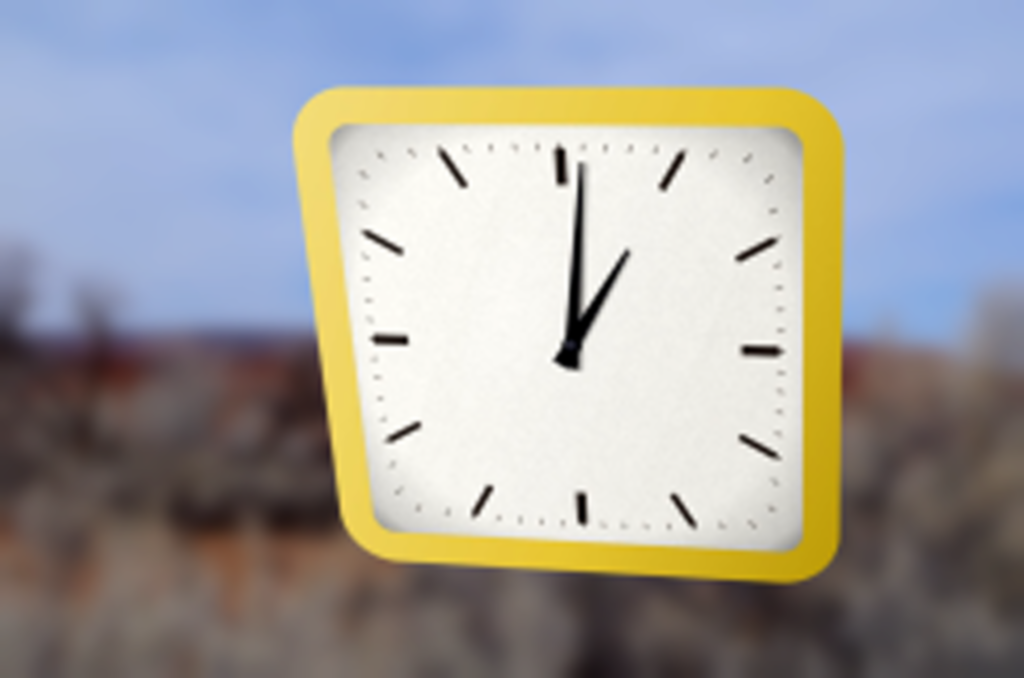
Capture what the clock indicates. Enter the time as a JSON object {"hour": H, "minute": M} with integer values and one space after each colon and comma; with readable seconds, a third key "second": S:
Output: {"hour": 1, "minute": 1}
